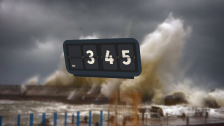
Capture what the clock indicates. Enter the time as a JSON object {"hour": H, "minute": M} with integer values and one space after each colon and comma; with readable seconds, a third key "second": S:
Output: {"hour": 3, "minute": 45}
